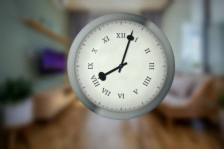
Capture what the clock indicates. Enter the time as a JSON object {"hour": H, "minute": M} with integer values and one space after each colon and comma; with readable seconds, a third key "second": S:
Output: {"hour": 8, "minute": 3}
